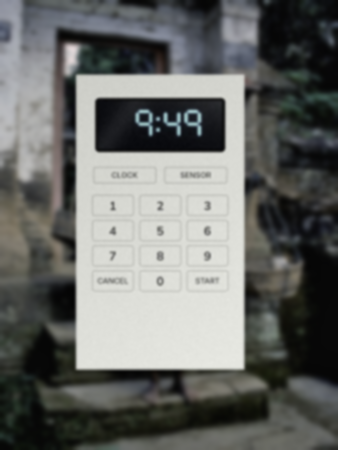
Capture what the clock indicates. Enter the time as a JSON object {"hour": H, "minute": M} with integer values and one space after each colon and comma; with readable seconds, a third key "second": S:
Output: {"hour": 9, "minute": 49}
